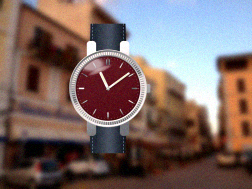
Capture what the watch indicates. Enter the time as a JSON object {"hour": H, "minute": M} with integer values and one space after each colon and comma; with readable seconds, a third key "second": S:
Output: {"hour": 11, "minute": 9}
